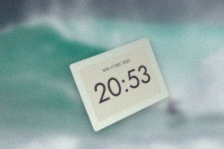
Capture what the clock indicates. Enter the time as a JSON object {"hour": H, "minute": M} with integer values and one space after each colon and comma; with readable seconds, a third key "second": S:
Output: {"hour": 20, "minute": 53}
